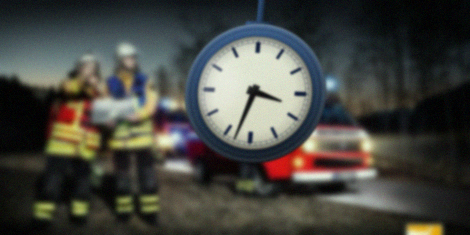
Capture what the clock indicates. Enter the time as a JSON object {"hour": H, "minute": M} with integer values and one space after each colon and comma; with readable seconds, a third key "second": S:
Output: {"hour": 3, "minute": 33}
